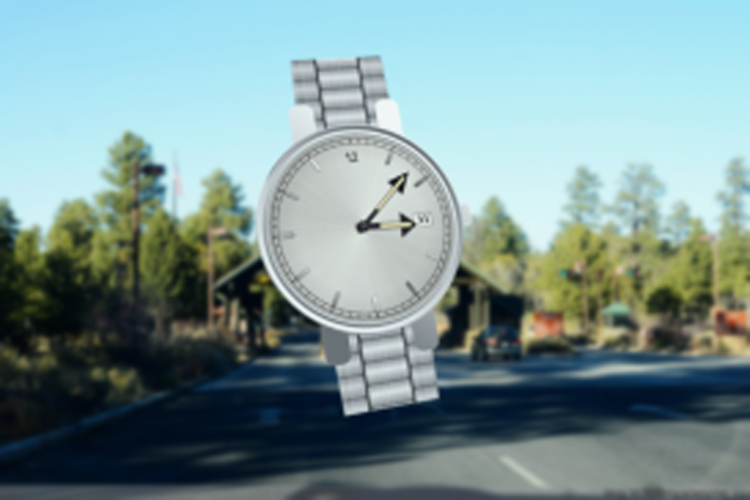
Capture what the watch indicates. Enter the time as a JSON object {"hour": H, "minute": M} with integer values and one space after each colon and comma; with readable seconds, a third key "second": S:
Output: {"hour": 3, "minute": 8}
